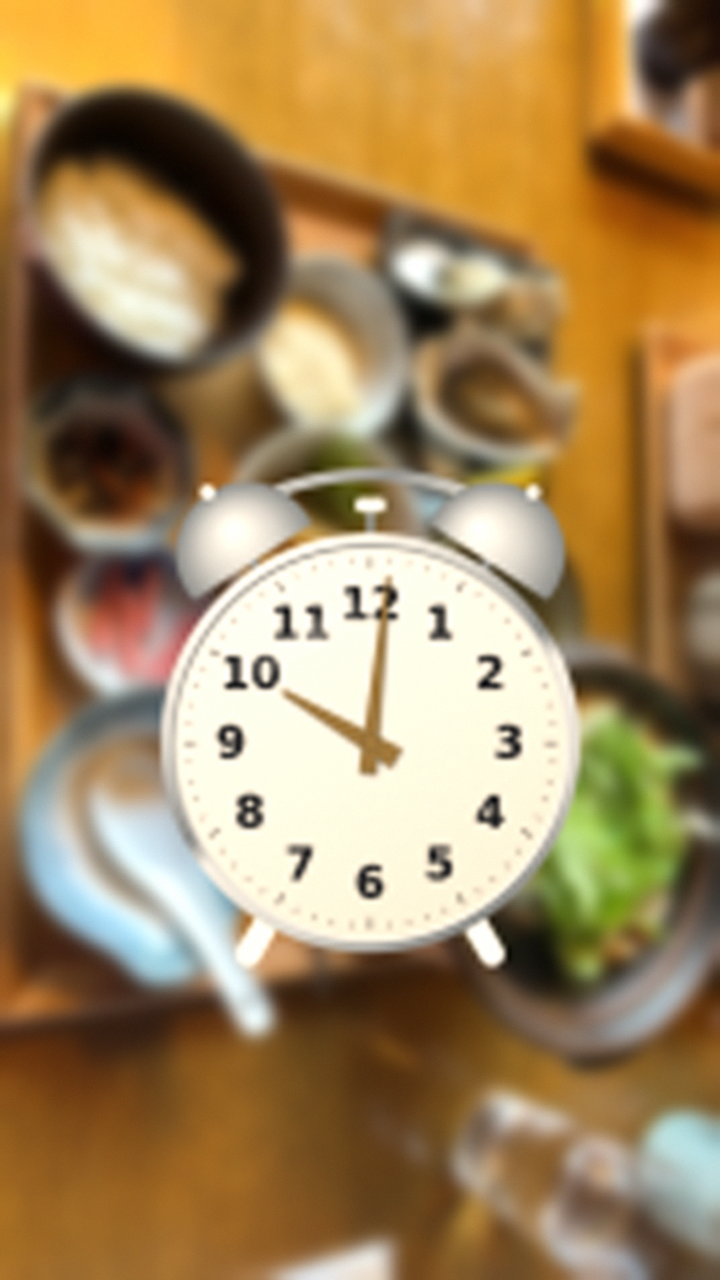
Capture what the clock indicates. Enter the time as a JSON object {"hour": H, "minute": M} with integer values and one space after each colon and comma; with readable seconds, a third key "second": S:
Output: {"hour": 10, "minute": 1}
